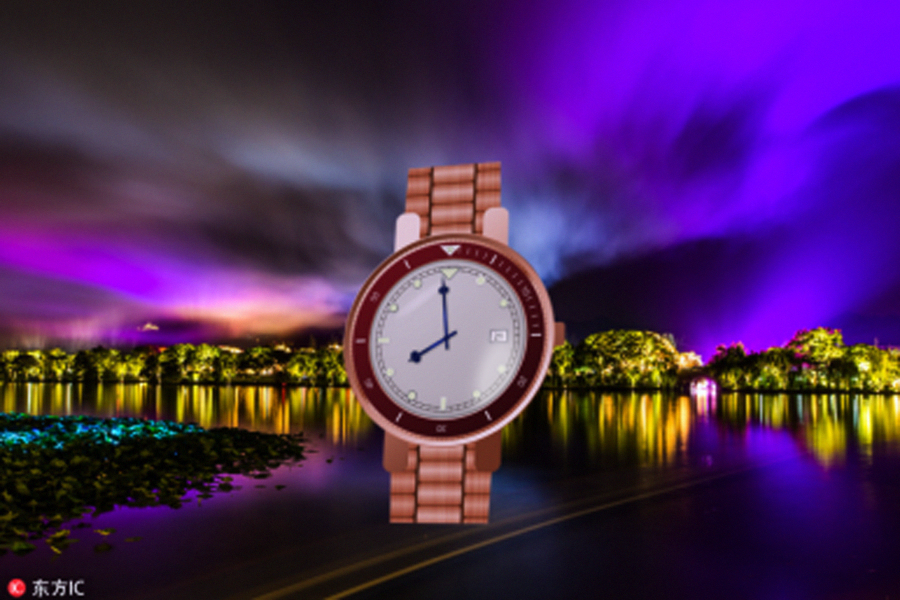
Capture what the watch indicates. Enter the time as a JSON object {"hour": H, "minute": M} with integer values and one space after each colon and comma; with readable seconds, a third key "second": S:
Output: {"hour": 7, "minute": 59}
